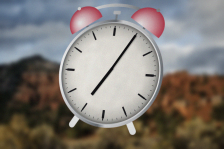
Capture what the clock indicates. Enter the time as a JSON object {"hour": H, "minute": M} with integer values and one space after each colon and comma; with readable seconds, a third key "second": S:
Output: {"hour": 7, "minute": 5}
